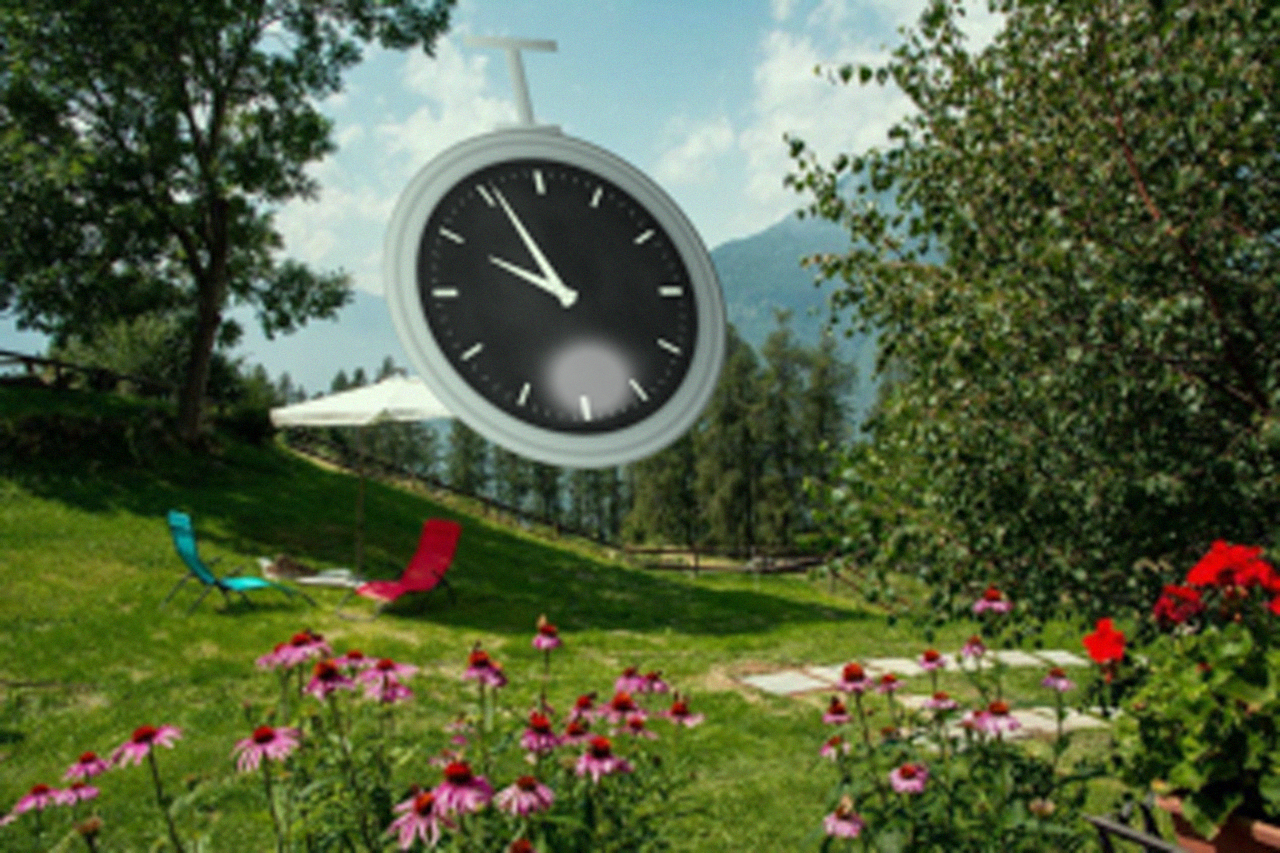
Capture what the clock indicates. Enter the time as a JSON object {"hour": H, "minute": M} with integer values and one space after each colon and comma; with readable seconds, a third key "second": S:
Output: {"hour": 9, "minute": 56}
